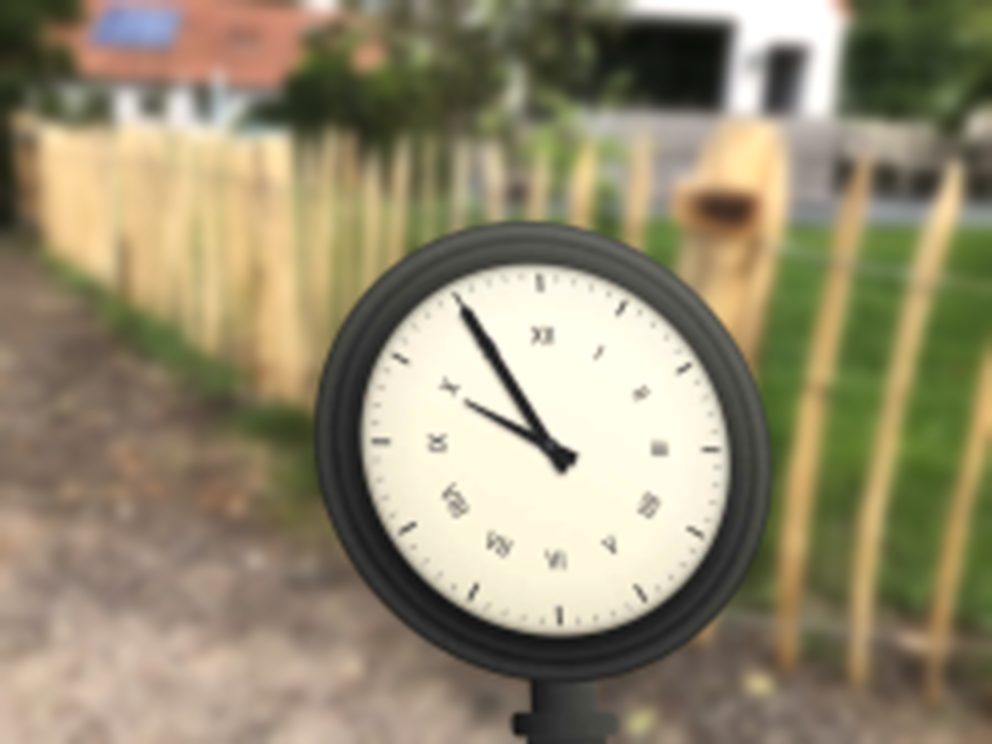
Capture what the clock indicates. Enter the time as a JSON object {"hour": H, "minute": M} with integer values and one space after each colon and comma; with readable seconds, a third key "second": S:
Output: {"hour": 9, "minute": 55}
